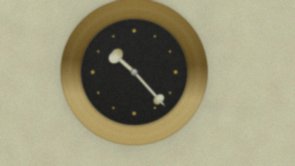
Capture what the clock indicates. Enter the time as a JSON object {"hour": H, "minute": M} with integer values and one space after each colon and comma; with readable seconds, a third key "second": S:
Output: {"hour": 10, "minute": 23}
